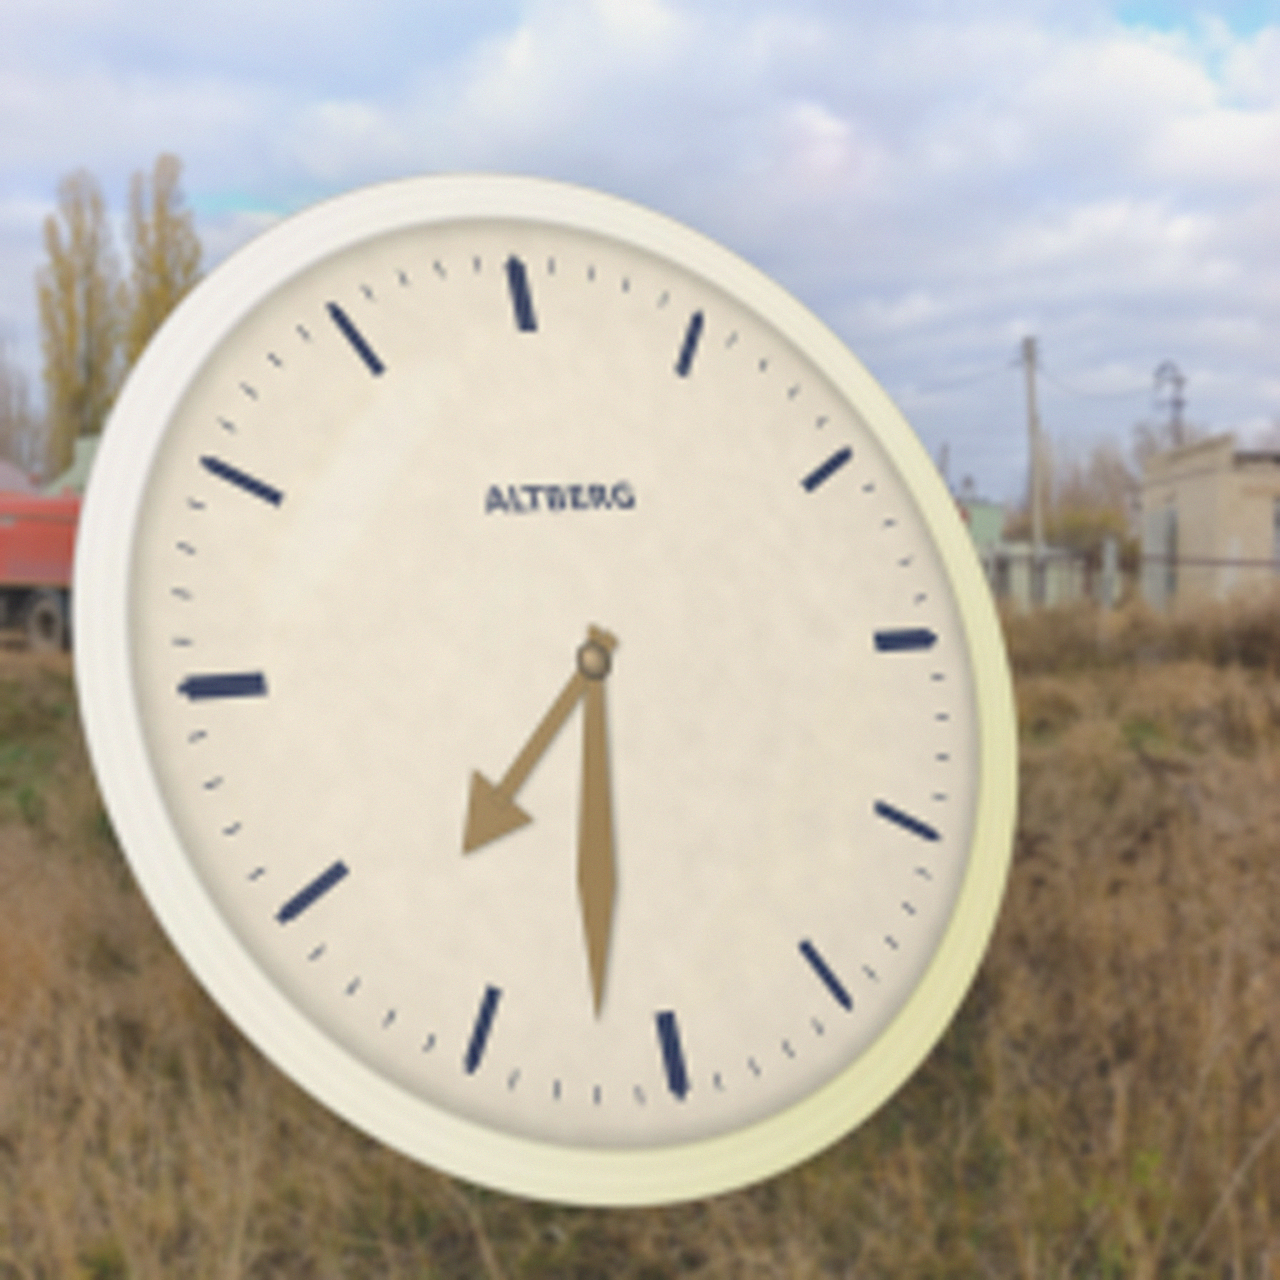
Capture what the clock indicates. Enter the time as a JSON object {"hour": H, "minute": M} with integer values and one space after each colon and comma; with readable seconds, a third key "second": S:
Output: {"hour": 7, "minute": 32}
